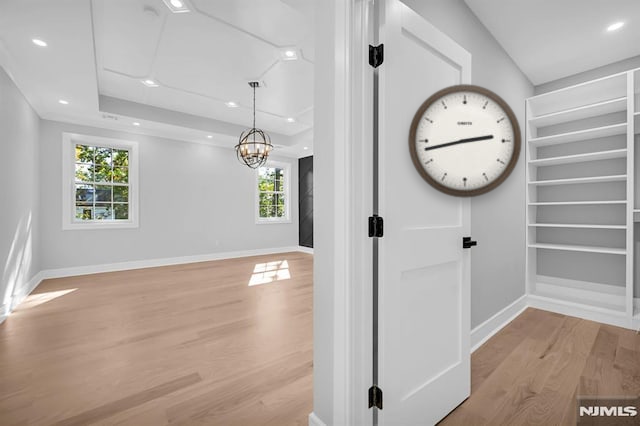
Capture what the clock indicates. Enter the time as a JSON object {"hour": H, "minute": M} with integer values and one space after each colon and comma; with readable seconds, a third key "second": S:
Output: {"hour": 2, "minute": 43}
